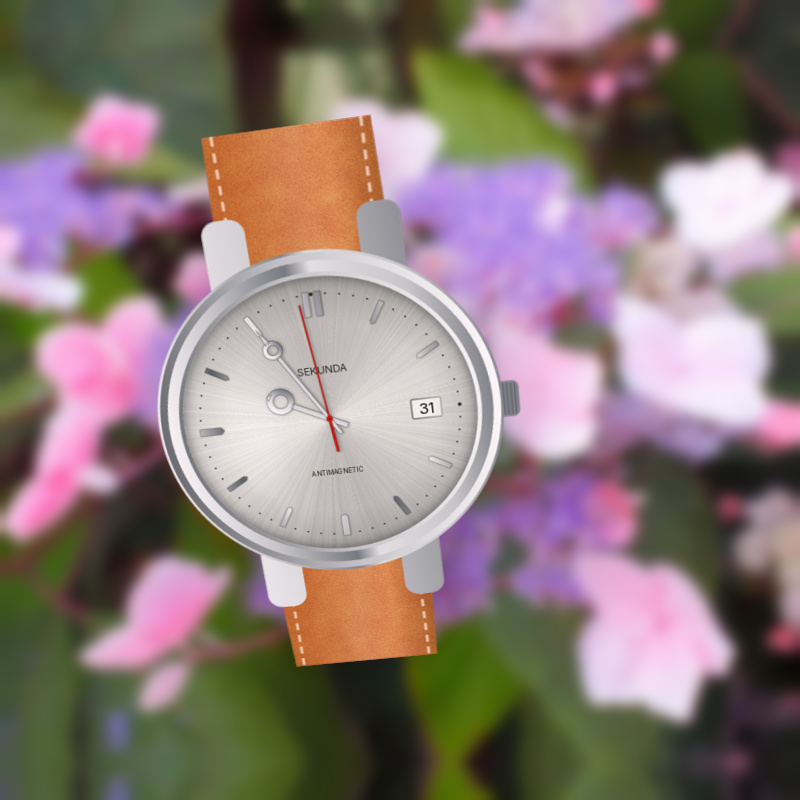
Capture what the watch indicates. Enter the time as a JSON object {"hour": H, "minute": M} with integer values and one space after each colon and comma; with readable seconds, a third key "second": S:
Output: {"hour": 9, "minute": 54, "second": 59}
